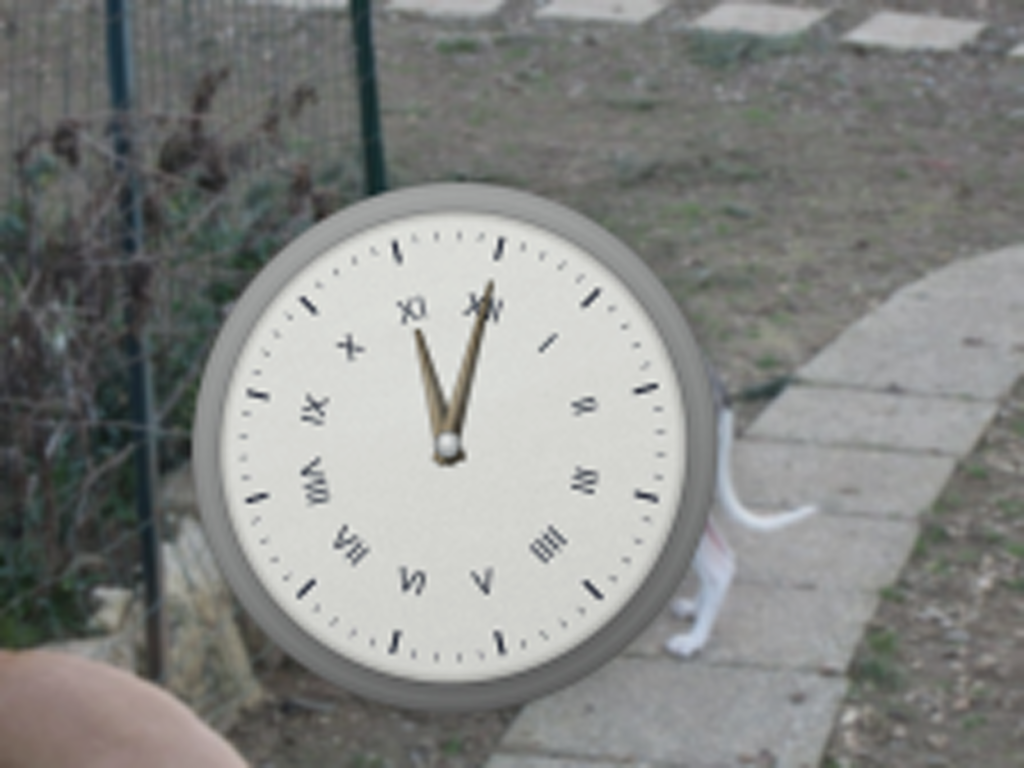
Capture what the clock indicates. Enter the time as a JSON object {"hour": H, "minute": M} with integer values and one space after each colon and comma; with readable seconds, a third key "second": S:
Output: {"hour": 11, "minute": 0}
